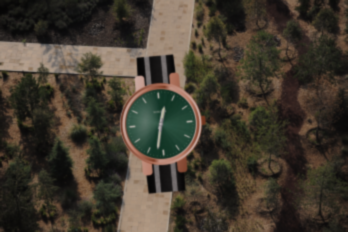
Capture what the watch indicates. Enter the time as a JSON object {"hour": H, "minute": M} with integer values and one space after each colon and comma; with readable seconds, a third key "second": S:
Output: {"hour": 12, "minute": 32}
